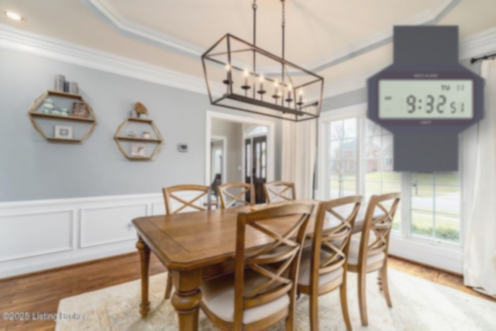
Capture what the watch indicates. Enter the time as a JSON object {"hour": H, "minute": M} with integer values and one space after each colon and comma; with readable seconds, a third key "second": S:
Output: {"hour": 9, "minute": 32, "second": 51}
